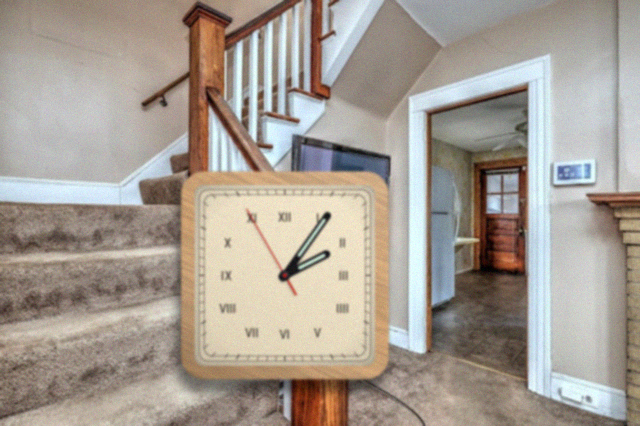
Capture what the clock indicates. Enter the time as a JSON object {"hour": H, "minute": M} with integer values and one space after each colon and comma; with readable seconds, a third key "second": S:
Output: {"hour": 2, "minute": 5, "second": 55}
